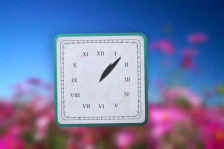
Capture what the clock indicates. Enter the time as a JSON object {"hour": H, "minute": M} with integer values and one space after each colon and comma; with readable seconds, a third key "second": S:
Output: {"hour": 1, "minute": 7}
